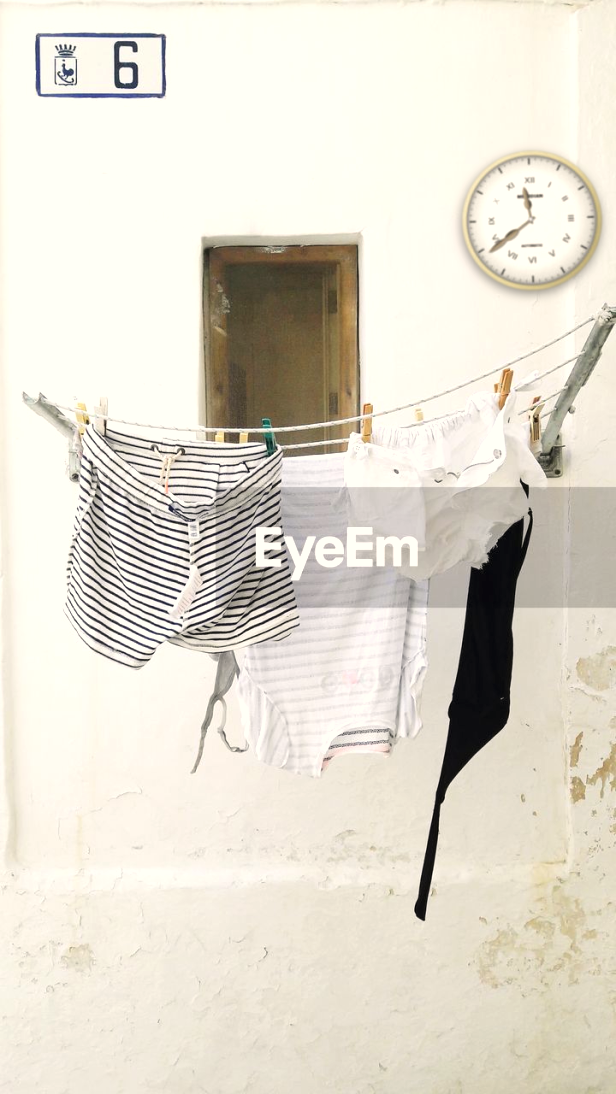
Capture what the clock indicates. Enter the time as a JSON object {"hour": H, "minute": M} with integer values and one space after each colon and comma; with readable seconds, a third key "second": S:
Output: {"hour": 11, "minute": 39}
